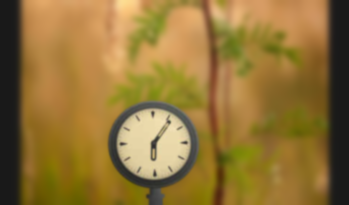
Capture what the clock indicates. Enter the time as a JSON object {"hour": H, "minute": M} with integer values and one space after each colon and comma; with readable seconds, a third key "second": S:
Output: {"hour": 6, "minute": 6}
